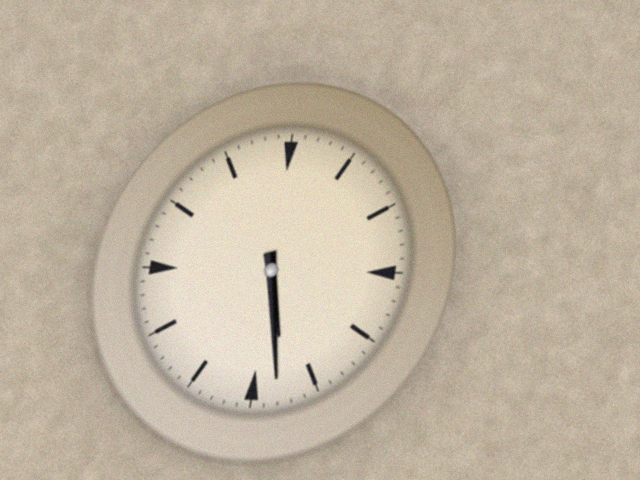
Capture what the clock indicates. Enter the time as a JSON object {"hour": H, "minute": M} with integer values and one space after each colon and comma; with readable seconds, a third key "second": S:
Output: {"hour": 5, "minute": 28}
